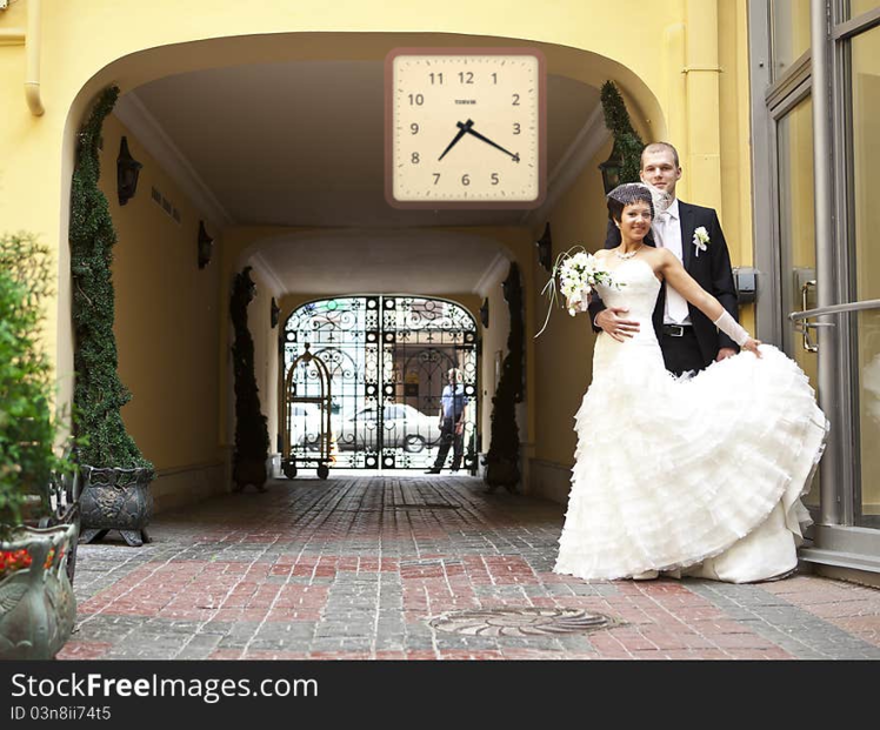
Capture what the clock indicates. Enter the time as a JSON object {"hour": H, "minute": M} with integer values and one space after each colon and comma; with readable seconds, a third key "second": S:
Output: {"hour": 7, "minute": 20}
